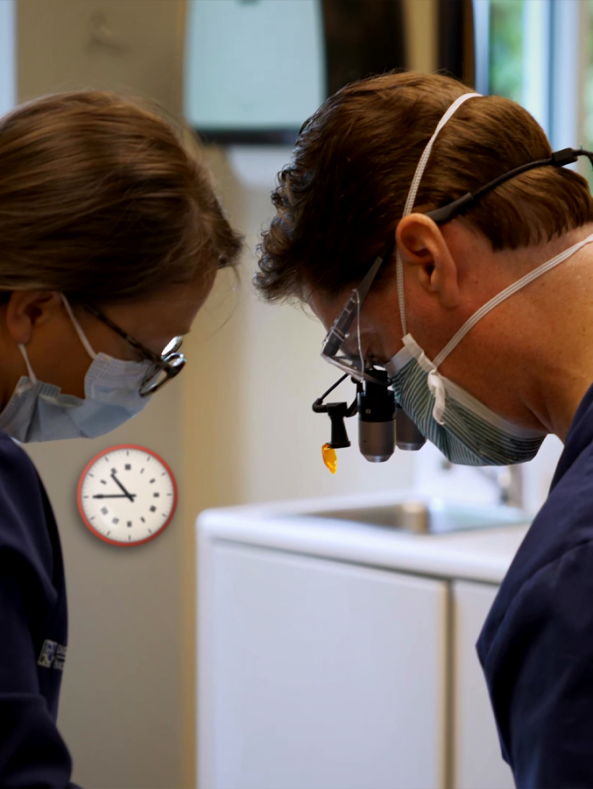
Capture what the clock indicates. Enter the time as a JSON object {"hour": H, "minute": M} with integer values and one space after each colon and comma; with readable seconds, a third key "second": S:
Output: {"hour": 10, "minute": 45}
